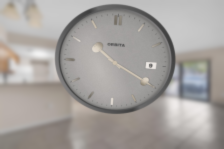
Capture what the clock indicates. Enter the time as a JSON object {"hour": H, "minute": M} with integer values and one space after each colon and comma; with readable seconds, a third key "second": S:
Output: {"hour": 10, "minute": 20}
